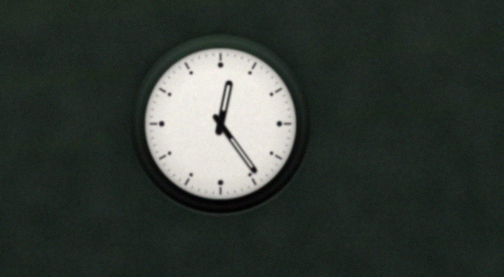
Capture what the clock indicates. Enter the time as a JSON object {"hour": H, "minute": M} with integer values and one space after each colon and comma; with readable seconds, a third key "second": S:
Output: {"hour": 12, "minute": 24}
